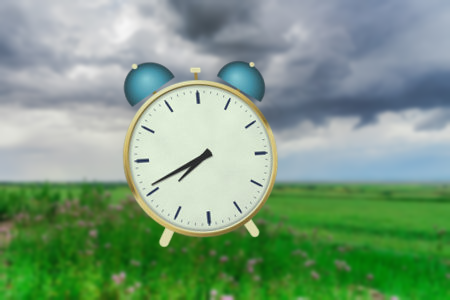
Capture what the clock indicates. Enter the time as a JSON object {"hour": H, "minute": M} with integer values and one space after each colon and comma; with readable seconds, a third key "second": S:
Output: {"hour": 7, "minute": 41}
